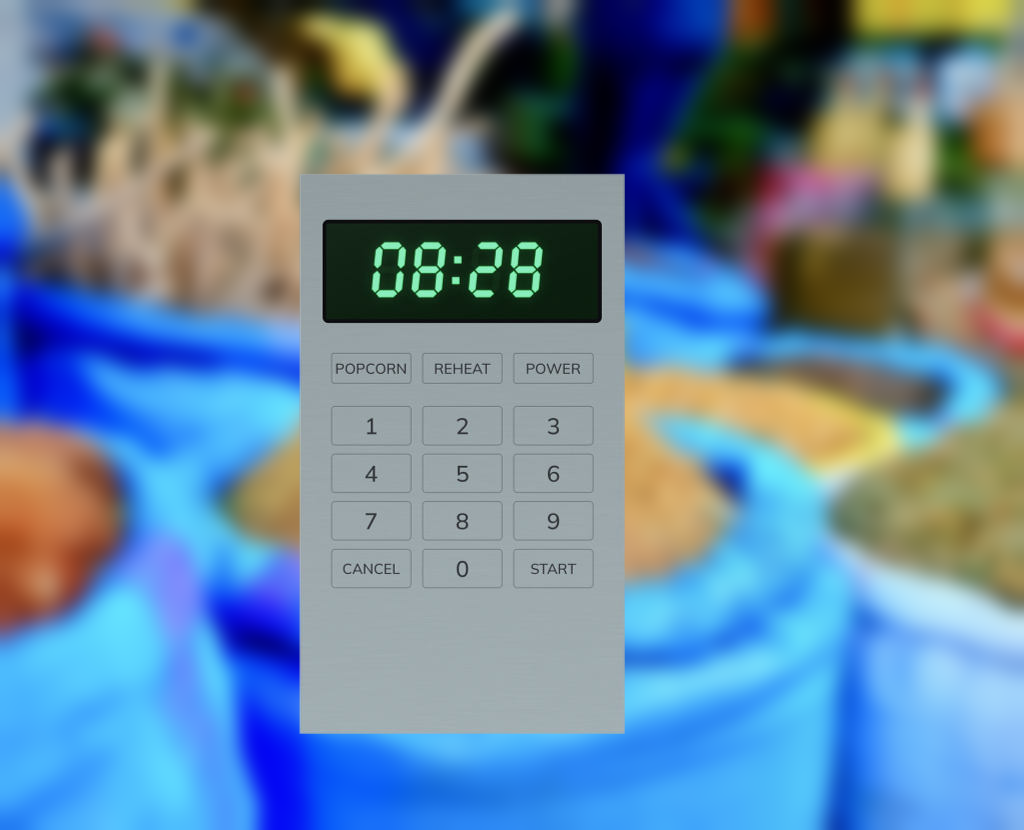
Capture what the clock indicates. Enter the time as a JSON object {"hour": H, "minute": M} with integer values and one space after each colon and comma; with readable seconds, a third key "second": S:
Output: {"hour": 8, "minute": 28}
